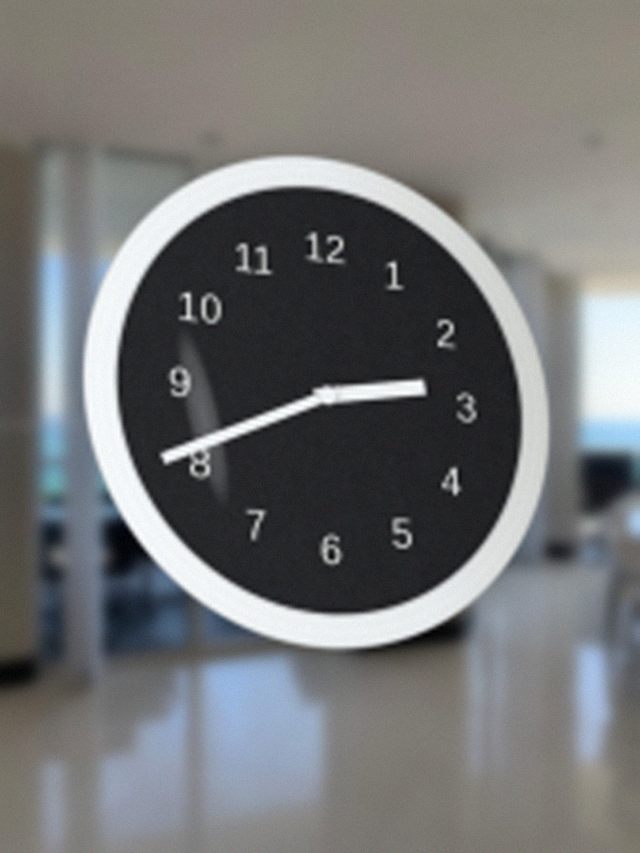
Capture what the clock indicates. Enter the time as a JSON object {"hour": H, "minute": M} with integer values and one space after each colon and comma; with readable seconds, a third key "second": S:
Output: {"hour": 2, "minute": 41}
